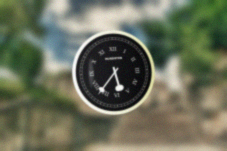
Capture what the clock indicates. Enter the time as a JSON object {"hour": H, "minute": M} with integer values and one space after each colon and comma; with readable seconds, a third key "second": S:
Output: {"hour": 5, "minute": 37}
